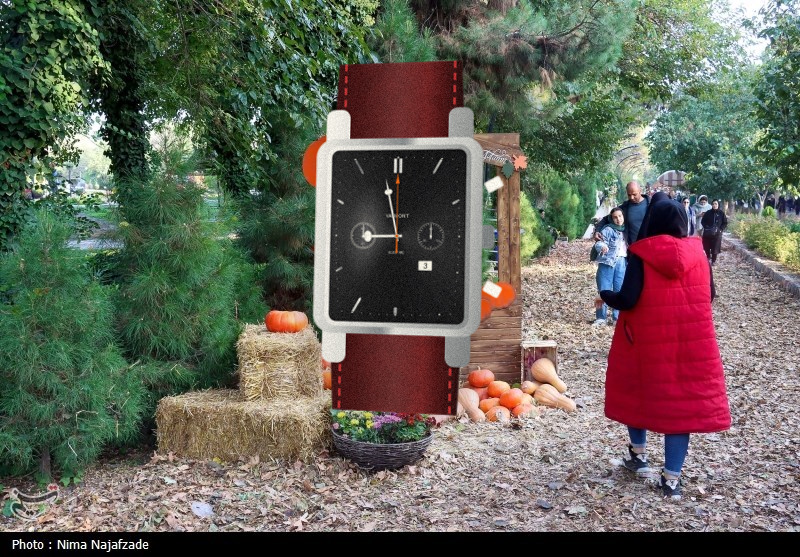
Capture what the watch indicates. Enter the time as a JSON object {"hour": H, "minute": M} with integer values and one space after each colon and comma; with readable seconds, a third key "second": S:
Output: {"hour": 8, "minute": 58}
